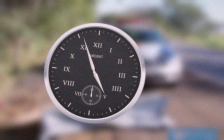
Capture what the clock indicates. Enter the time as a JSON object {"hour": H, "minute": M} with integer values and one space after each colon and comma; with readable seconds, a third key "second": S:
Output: {"hour": 4, "minute": 56}
